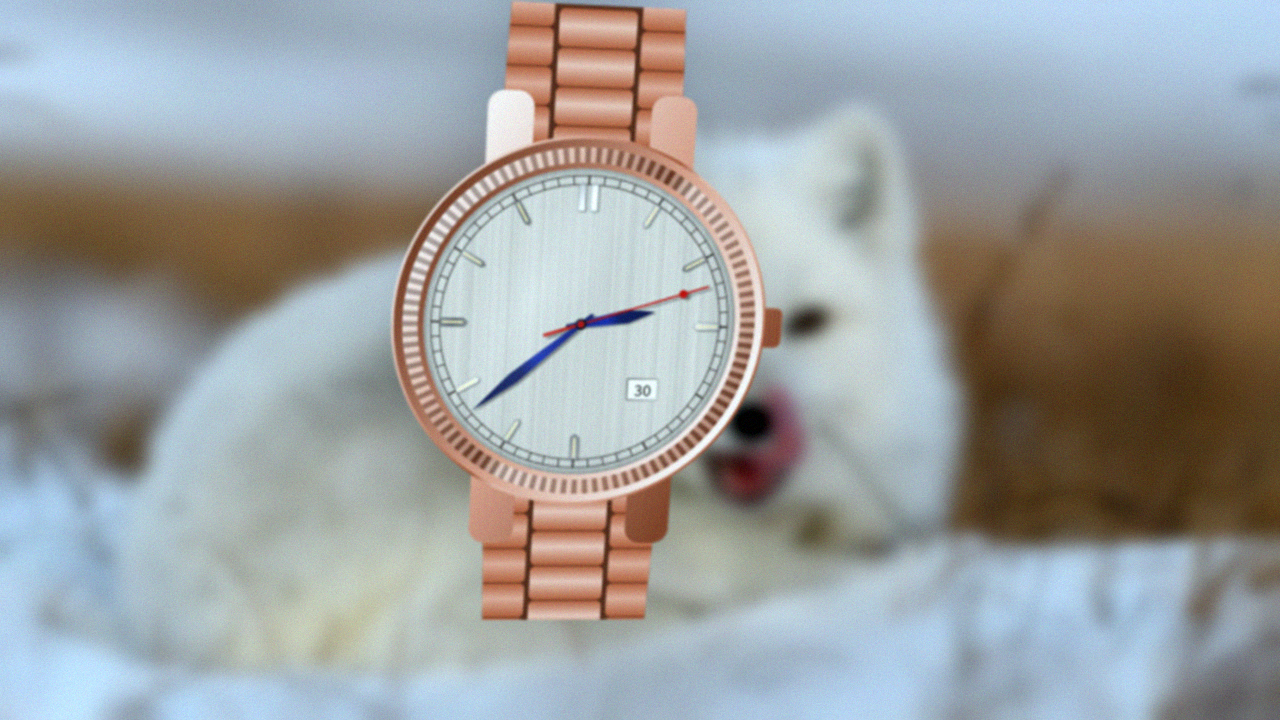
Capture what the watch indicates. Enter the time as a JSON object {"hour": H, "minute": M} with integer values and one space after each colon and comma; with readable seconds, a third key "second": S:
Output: {"hour": 2, "minute": 38, "second": 12}
